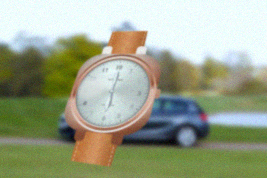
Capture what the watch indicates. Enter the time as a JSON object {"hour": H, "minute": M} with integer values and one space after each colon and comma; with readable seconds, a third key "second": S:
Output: {"hour": 6, "minute": 0}
